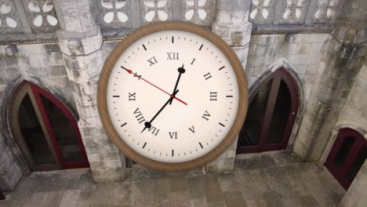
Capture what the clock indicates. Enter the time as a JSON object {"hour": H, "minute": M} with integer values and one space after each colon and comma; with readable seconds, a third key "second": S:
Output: {"hour": 12, "minute": 36, "second": 50}
